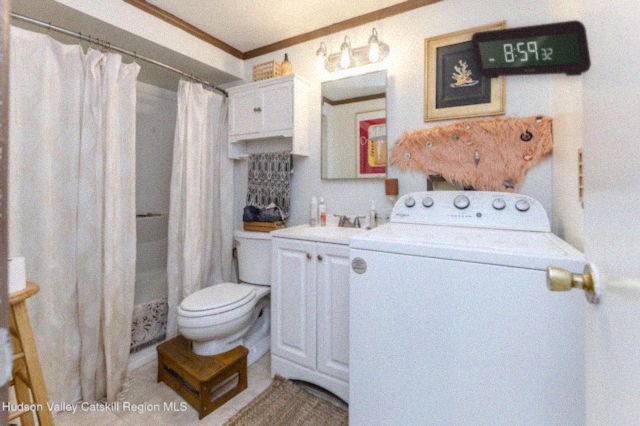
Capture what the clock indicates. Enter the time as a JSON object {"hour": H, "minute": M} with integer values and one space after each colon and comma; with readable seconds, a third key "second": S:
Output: {"hour": 8, "minute": 59}
